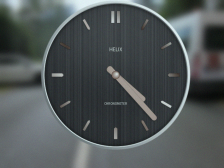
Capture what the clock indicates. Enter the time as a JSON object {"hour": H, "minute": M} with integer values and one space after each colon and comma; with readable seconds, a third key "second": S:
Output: {"hour": 4, "minute": 23}
